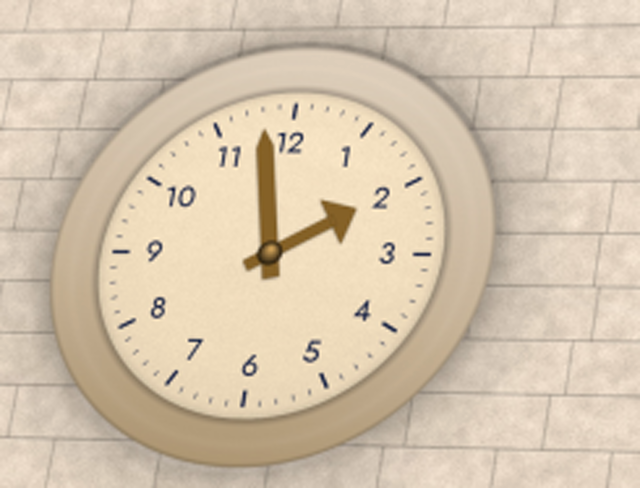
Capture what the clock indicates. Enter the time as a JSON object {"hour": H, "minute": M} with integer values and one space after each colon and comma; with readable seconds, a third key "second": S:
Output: {"hour": 1, "minute": 58}
